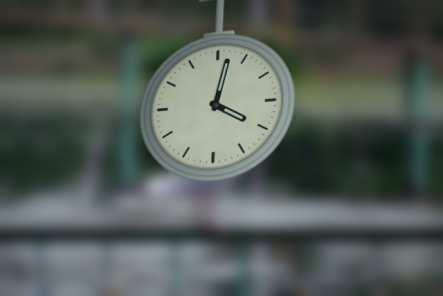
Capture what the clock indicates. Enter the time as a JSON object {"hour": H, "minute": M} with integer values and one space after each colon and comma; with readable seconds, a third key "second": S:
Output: {"hour": 4, "minute": 2}
